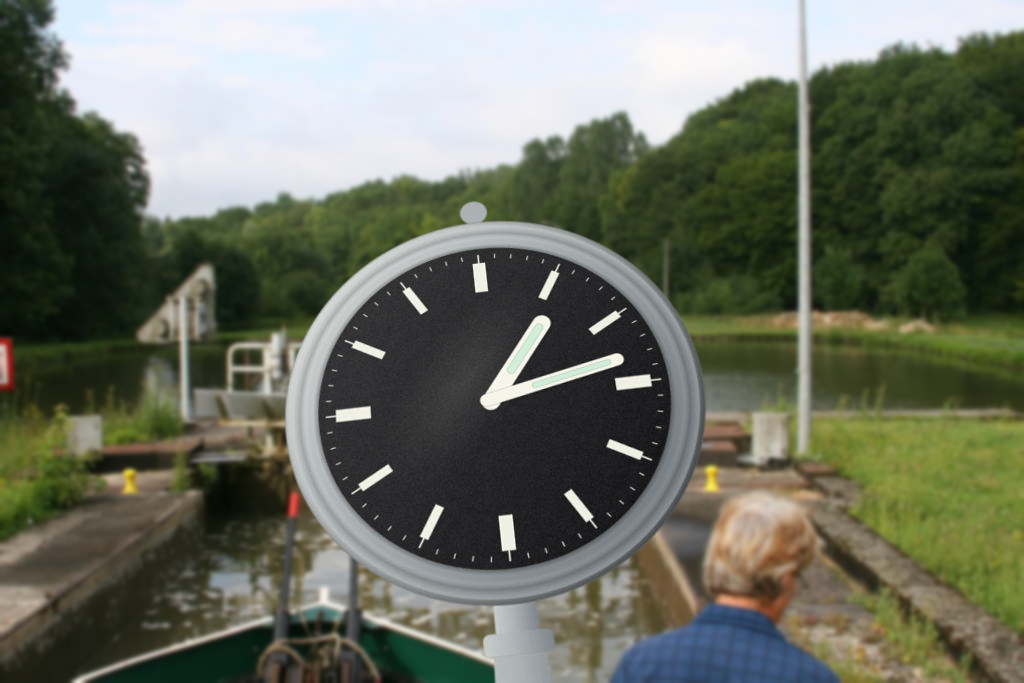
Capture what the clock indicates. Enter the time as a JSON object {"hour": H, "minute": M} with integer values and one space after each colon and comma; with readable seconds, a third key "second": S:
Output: {"hour": 1, "minute": 13}
